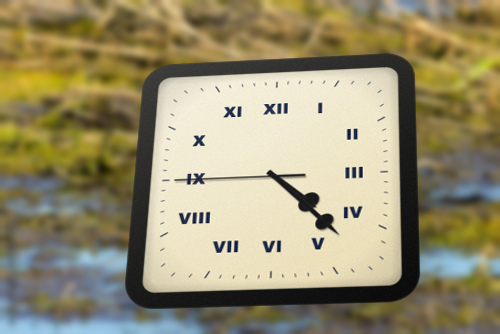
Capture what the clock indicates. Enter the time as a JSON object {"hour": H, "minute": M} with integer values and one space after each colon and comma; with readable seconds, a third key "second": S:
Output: {"hour": 4, "minute": 22, "second": 45}
